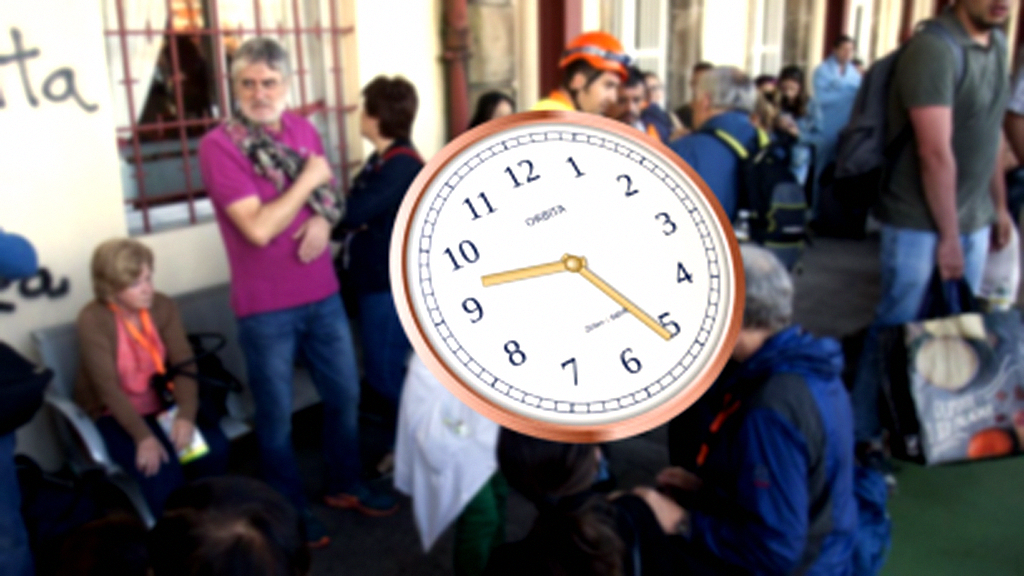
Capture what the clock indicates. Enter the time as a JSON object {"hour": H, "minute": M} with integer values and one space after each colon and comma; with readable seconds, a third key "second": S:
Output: {"hour": 9, "minute": 26}
